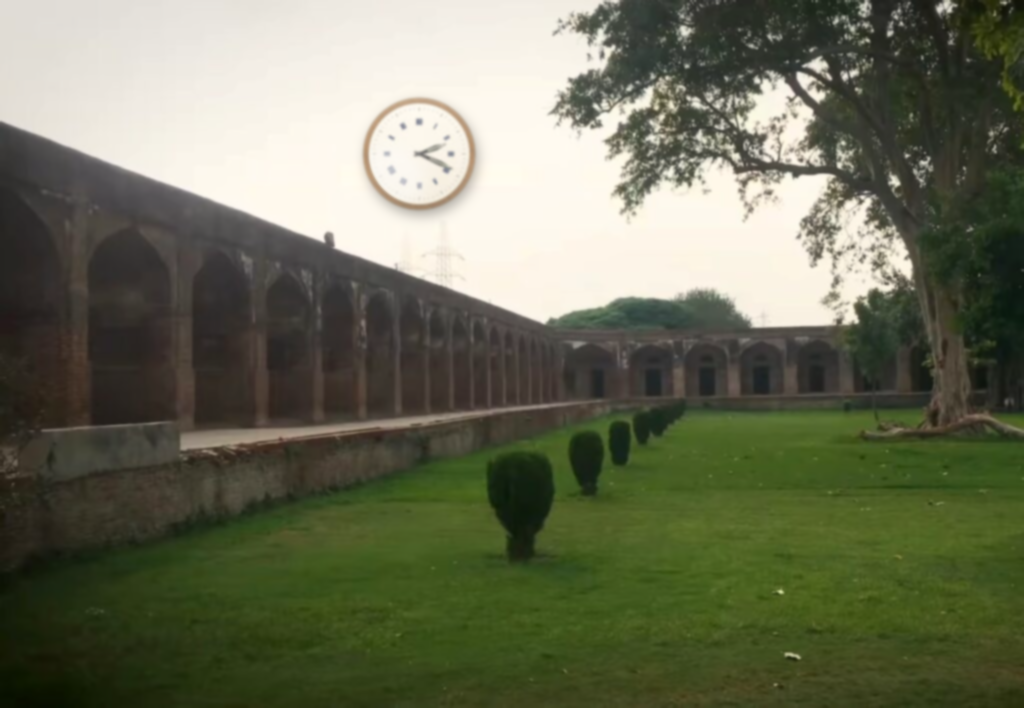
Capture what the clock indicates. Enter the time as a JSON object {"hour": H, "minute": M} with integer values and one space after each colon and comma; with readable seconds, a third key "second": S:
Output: {"hour": 2, "minute": 19}
